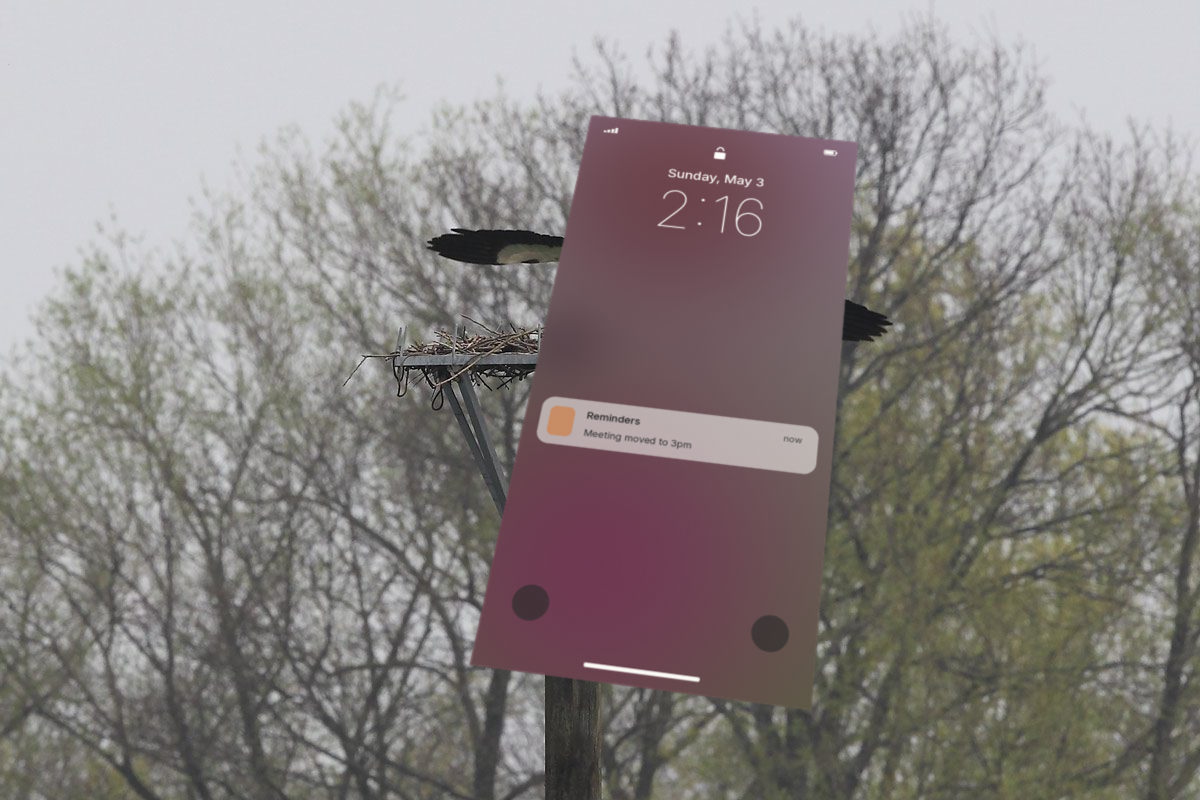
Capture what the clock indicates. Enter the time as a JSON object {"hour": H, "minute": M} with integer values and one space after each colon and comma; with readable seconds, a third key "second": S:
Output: {"hour": 2, "minute": 16}
